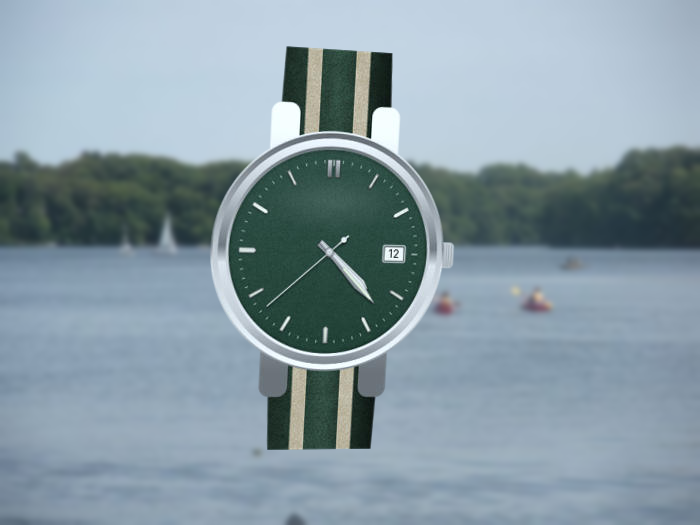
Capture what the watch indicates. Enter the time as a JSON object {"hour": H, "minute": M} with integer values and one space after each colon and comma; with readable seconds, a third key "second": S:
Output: {"hour": 4, "minute": 22, "second": 38}
